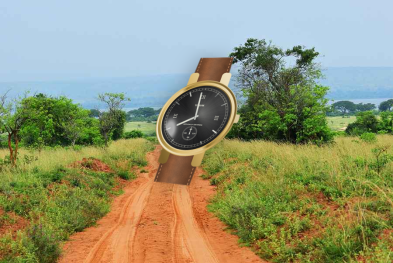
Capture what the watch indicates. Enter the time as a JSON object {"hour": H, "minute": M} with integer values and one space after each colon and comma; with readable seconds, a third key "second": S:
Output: {"hour": 7, "minute": 59}
